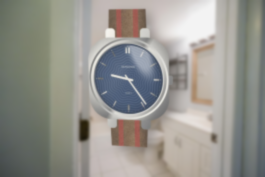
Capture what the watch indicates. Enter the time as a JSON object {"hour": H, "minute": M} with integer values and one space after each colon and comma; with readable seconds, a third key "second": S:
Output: {"hour": 9, "minute": 24}
